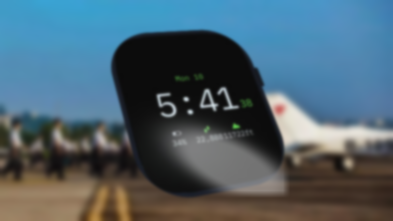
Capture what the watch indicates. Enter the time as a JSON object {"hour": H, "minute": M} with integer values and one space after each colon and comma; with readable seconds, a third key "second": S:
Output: {"hour": 5, "minute": 41}
